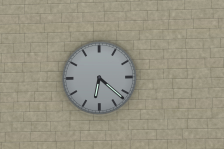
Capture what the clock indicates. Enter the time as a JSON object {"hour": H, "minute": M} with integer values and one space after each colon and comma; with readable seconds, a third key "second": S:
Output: {"hour": 6, "minute": 22}
